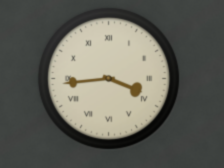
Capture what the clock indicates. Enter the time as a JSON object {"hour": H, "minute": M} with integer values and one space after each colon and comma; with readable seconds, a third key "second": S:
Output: {"hour": 3, "minute": 44}
